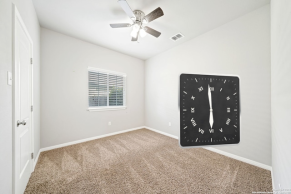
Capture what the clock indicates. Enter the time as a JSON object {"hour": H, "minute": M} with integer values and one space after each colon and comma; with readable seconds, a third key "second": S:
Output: {"hour": 5, "minute": 59}
